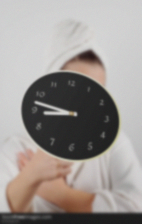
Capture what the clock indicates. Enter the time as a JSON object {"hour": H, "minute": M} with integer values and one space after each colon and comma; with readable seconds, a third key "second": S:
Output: {"hour": 8, "minute": 47}
